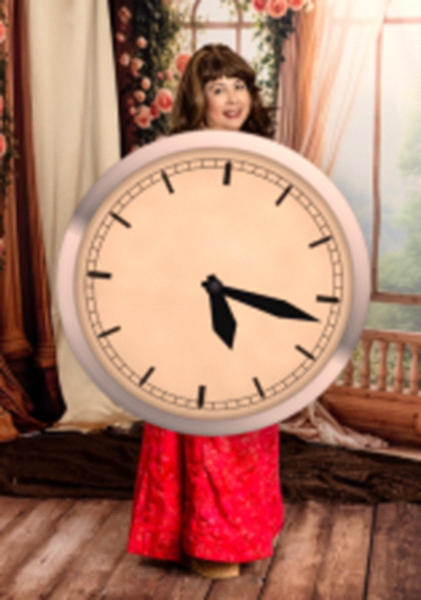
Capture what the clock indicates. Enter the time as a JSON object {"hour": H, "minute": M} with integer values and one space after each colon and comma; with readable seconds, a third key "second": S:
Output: {"hour": 5, "minute": 17}
